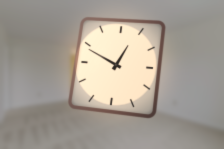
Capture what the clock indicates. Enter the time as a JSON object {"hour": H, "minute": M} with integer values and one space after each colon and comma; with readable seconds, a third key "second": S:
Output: {"hour": 12, "minute": 49}
